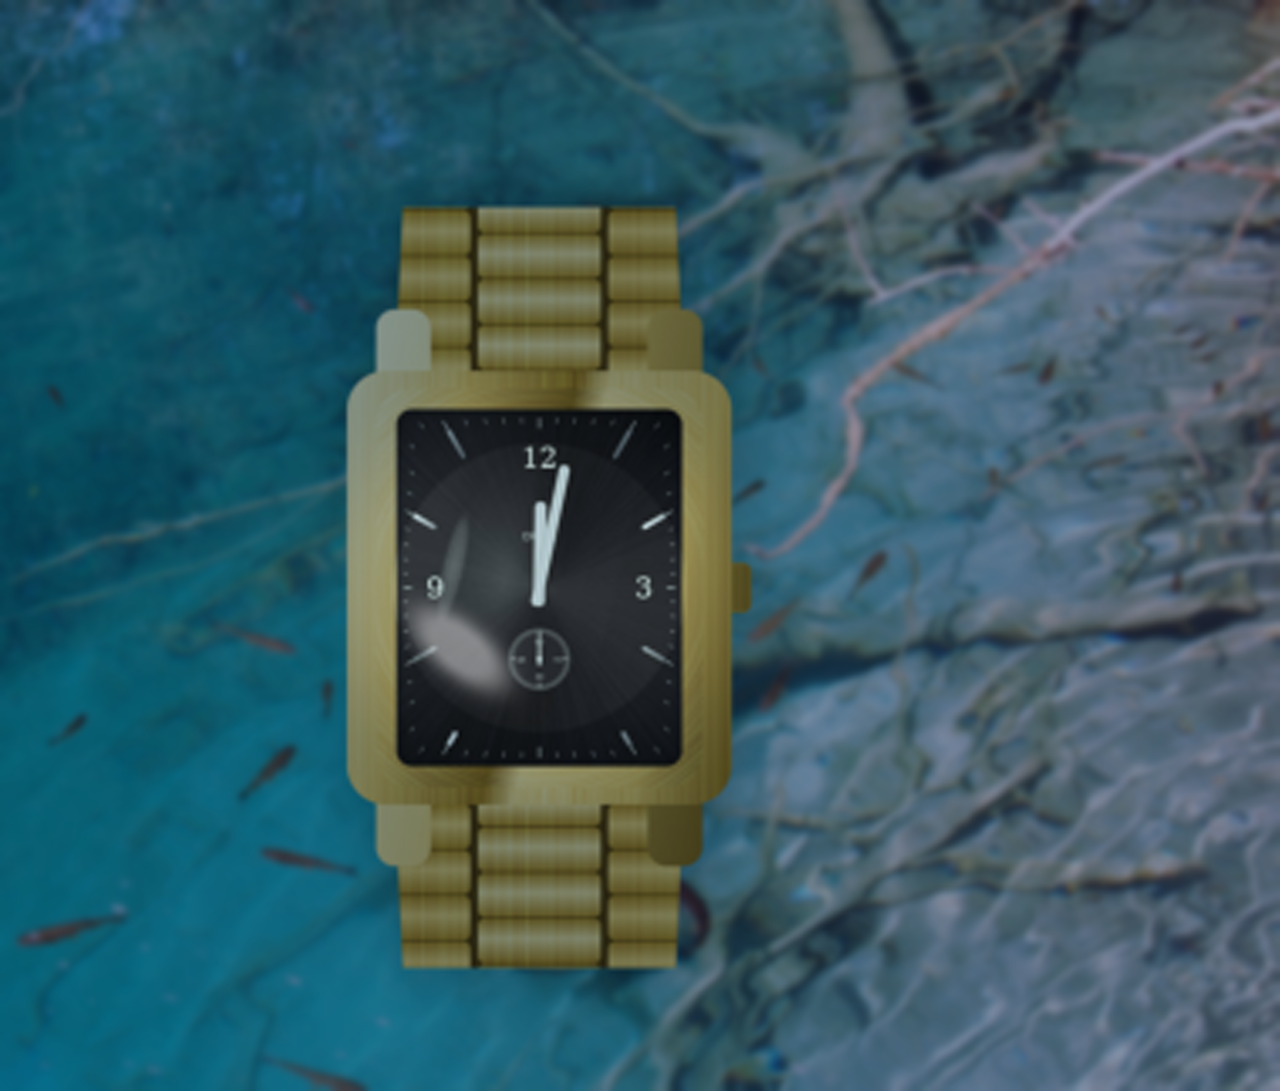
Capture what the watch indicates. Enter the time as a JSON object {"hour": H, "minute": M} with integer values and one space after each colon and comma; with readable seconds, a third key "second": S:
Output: {"hour": 12, "minute": 2}
